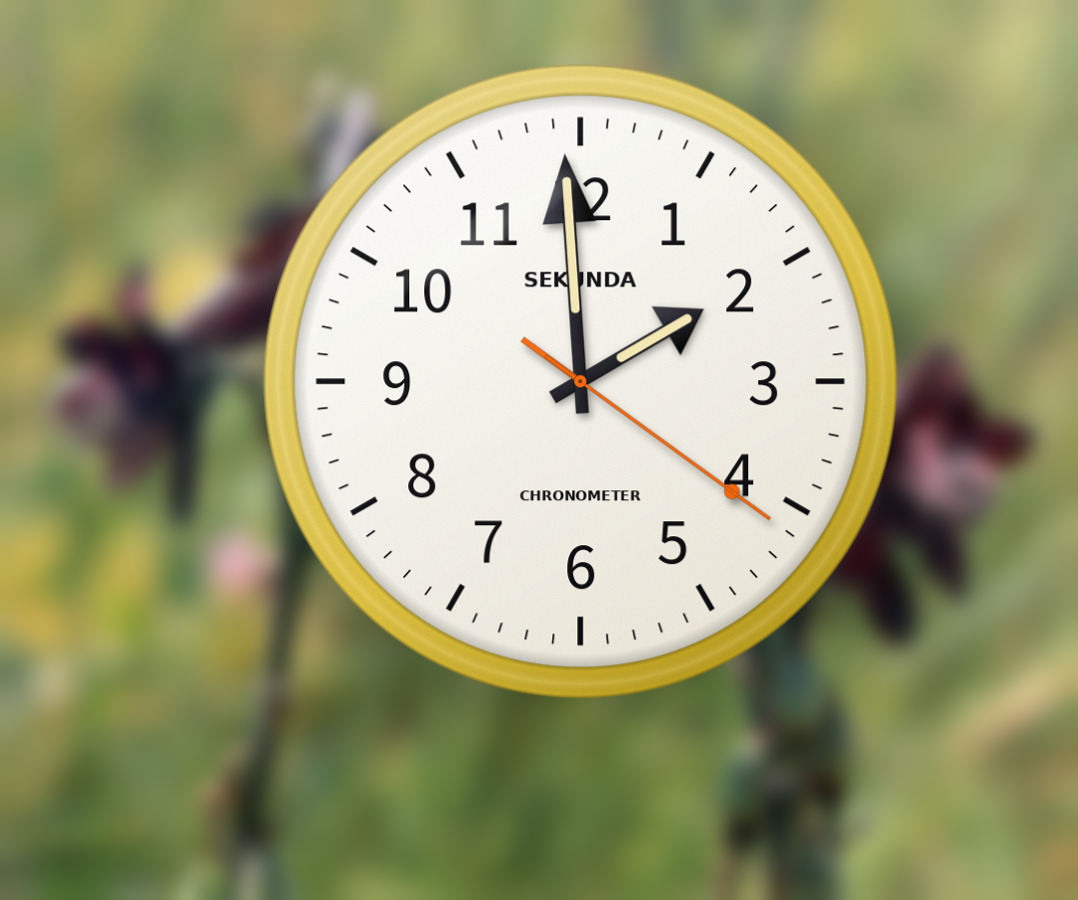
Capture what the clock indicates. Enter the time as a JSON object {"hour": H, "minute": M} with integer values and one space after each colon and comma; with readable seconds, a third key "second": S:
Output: {"hour": 1, "minute": 59, "second": 21}
